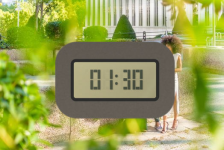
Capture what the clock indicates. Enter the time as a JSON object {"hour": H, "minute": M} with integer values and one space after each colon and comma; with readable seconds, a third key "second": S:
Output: {"hour": 1, "minute": 30}
